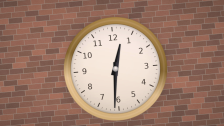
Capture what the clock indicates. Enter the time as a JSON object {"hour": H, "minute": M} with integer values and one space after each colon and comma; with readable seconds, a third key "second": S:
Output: {"hour": 12, "minute": 31}
